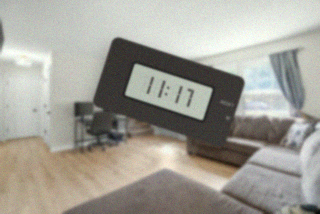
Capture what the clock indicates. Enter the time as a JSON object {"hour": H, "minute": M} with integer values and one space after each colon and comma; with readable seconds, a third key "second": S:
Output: {"hour": 11, "minute": 17}
